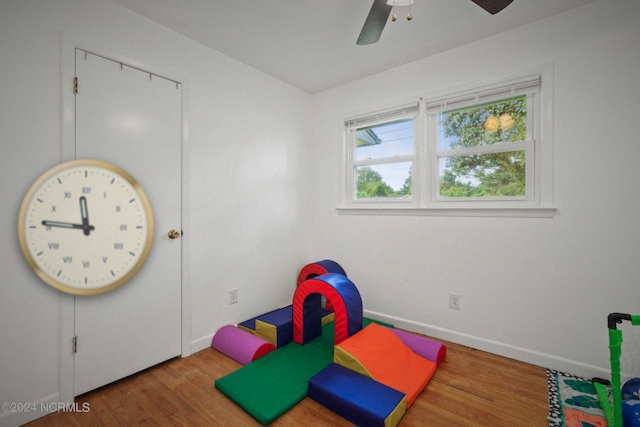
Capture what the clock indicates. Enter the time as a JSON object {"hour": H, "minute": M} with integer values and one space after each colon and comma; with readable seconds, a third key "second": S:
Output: {"hour": 11, "minute": 46}
